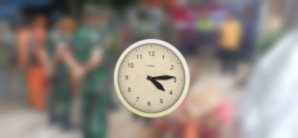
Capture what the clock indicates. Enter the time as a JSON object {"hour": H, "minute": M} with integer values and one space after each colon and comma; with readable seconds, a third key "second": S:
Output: {"hour": 4, "minute": 14}
